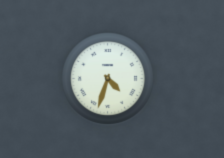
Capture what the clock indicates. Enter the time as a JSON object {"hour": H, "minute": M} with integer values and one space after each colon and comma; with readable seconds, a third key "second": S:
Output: {"hour": 4, "minute": 33}
